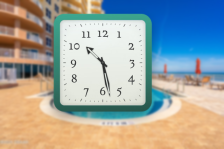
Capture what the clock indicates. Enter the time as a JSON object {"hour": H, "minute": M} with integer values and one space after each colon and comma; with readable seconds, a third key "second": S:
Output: {"hour": 10, "minute": 28}
